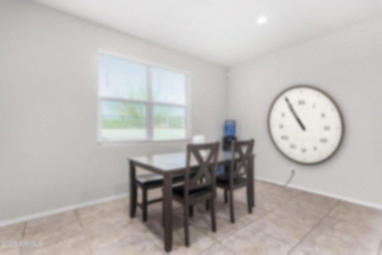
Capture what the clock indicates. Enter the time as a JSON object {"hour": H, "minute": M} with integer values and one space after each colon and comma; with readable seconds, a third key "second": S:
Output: {"hour": 10, "minute": 55}
